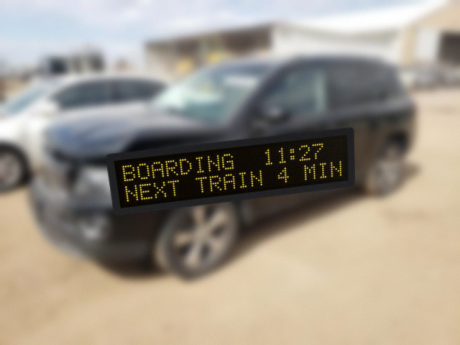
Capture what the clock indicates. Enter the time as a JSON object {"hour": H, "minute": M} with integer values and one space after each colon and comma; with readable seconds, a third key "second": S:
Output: {"hour": 11, "minute": 27}
